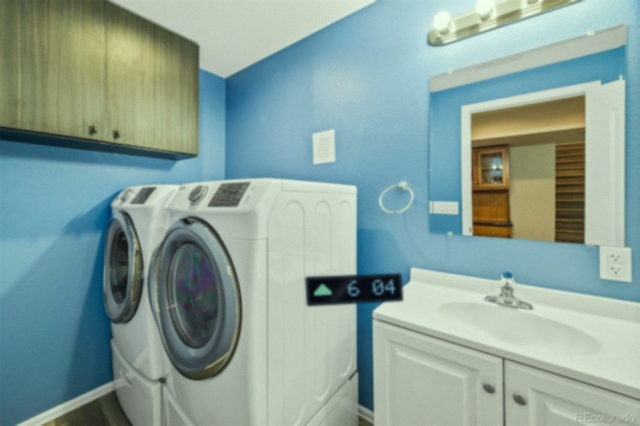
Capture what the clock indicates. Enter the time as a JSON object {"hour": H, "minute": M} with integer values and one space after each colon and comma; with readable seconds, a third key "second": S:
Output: {"hour": 6, "minute": 4}
